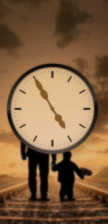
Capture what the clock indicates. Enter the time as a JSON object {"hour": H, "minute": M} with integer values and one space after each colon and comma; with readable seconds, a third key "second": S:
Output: {"hour": 4, "minute": 55}
